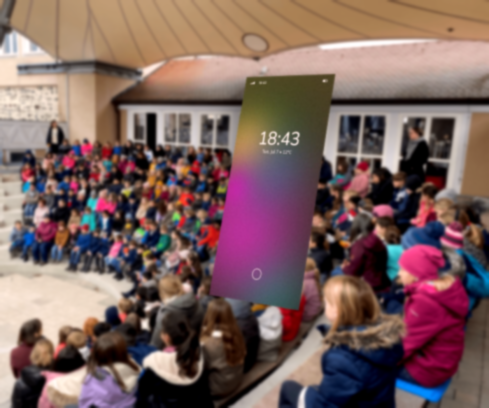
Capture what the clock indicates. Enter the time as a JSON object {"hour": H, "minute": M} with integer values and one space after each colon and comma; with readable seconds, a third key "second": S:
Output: {"hour": 18, "minute": 43}
